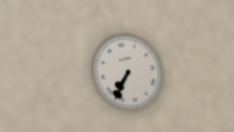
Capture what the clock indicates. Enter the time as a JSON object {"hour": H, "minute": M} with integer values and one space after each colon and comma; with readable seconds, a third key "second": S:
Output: {"hour": 7, "minute": 37}
